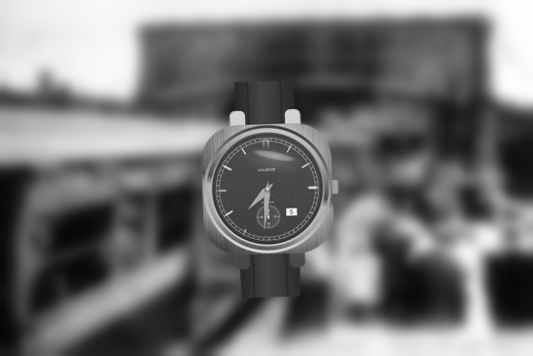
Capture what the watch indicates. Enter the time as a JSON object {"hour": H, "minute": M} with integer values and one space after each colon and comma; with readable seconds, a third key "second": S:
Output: {"hour": 7, "minute": 31}
